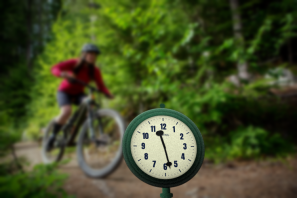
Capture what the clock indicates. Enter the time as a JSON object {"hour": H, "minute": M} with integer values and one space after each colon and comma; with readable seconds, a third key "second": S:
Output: {"hour": 11, "minute": 28}
